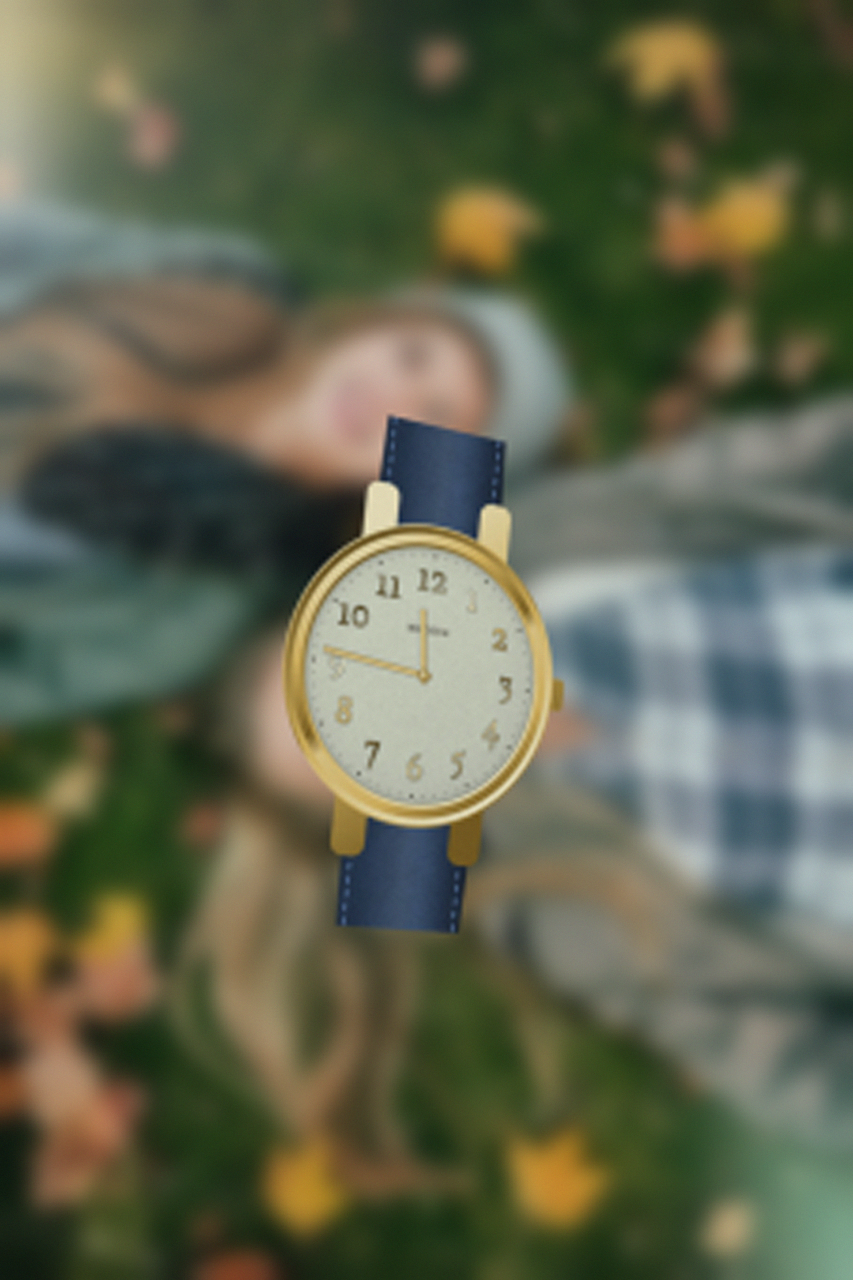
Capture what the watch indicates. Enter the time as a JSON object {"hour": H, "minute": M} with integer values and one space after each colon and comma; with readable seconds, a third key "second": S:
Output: {"hour": 11, "minute": 46}
